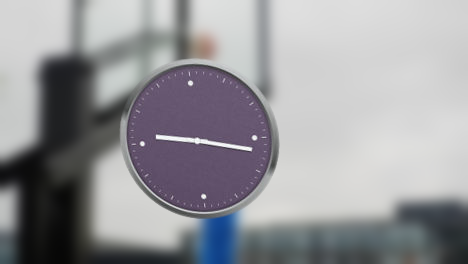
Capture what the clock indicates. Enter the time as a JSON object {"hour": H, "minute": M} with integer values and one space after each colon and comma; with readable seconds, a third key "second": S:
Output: {"hour": 9, "minute": 17}
